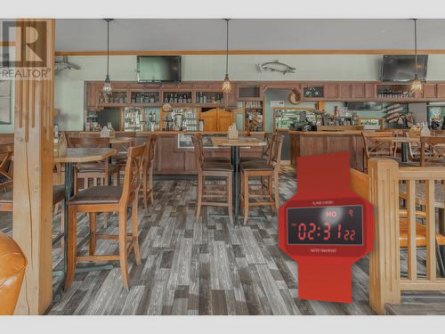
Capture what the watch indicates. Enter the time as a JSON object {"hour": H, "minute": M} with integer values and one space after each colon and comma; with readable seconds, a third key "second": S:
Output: {"hour": 2, "minute": 31, "second": 22}
